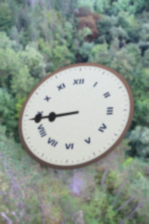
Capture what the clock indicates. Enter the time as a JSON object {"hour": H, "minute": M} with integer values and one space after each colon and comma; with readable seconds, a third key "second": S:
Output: {"hour": 8, "minute": 44}
